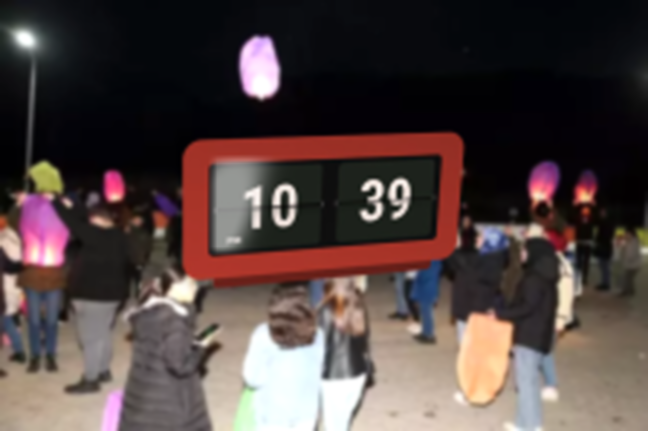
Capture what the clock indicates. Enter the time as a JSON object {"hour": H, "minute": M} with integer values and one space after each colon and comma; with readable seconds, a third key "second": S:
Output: {"hour": 10, "minute": 39}
